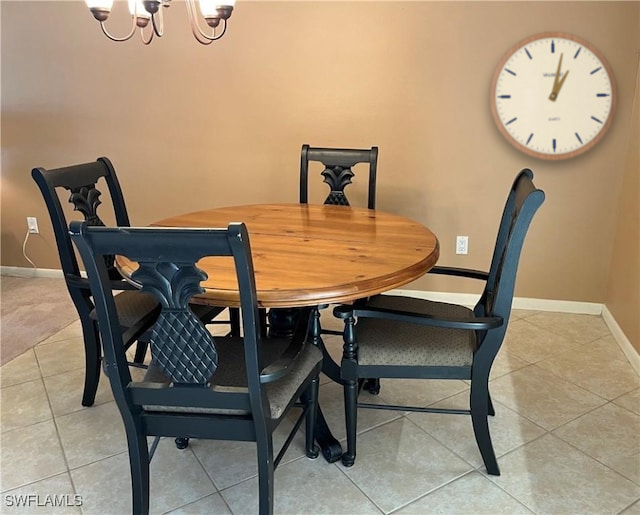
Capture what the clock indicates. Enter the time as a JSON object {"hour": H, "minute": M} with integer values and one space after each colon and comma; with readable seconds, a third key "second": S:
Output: {"hour": 1, "minute": 2}
